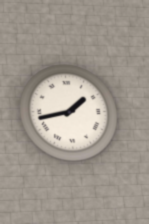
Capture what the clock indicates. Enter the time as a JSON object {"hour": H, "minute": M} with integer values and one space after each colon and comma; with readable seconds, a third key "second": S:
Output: {"hour": 1, "minute": 43}
